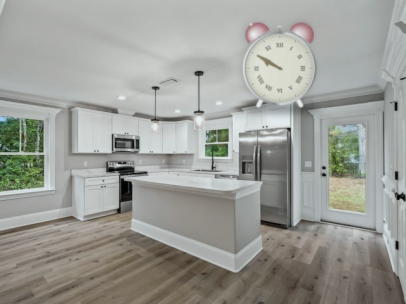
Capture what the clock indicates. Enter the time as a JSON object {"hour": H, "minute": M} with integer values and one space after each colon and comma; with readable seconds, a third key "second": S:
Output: {"hour": 9, "minute": 50}
